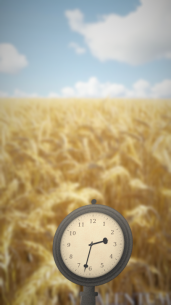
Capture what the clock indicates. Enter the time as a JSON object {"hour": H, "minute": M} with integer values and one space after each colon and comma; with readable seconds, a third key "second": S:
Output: {"hour": 2, "minute": 32}
